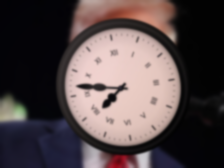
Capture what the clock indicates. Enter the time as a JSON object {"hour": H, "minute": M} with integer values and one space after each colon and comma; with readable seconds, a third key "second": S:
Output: {"hour": 7, "minute": 47}
